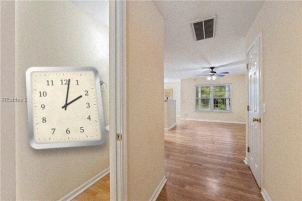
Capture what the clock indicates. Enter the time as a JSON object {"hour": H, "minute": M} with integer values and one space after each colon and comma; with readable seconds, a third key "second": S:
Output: {"hour": 2, "minute": 2}
